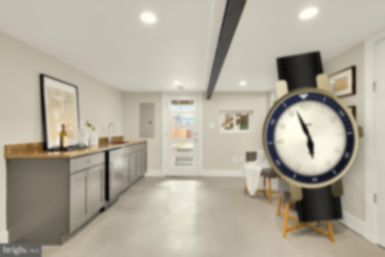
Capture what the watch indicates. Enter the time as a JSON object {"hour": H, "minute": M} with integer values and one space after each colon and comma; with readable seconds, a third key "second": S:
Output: {"hour": 5, "minute": 57}
